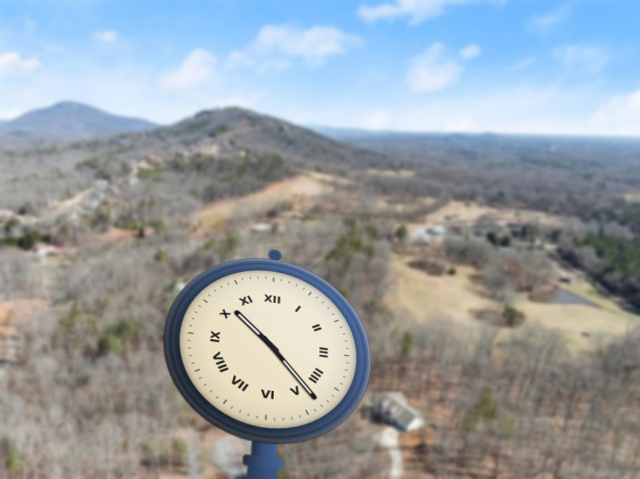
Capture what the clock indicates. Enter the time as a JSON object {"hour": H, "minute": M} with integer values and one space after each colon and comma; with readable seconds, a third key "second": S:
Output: {"hour": 10, "minute": 23}
